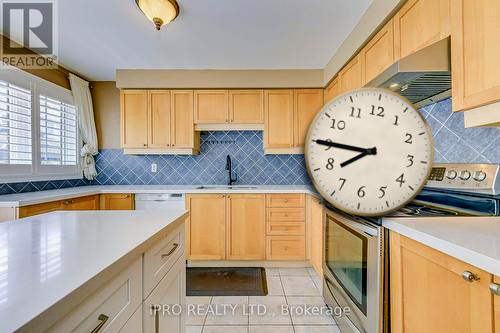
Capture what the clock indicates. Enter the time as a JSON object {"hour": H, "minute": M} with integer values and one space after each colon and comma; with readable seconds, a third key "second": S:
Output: {"hour": 7, "minute": 45}
